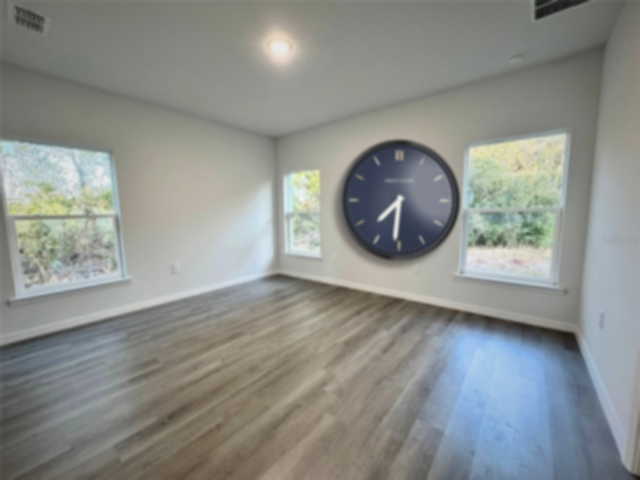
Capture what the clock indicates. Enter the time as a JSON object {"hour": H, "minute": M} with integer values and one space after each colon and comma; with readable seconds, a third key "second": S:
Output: {"hour": 7, "minute": 31}
